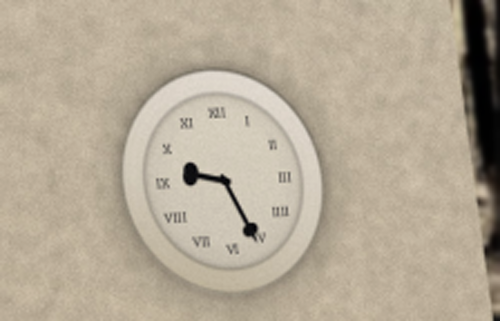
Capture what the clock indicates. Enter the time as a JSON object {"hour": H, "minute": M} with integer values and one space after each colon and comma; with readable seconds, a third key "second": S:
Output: {"hour": 9, "minute": 26}
